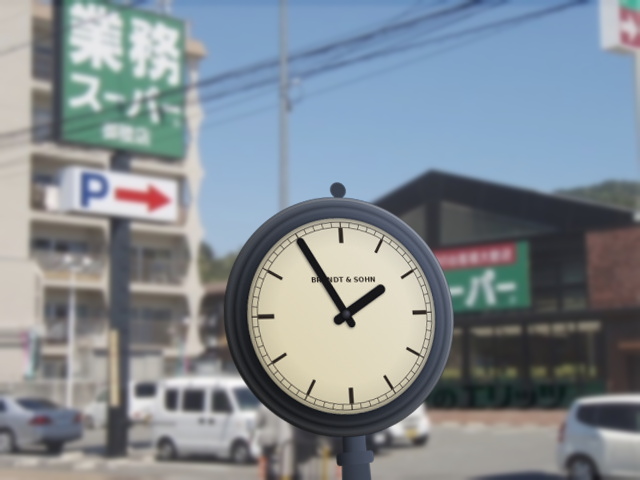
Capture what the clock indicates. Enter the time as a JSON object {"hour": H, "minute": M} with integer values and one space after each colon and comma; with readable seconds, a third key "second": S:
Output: {"hour": 1, "minute": 55}
